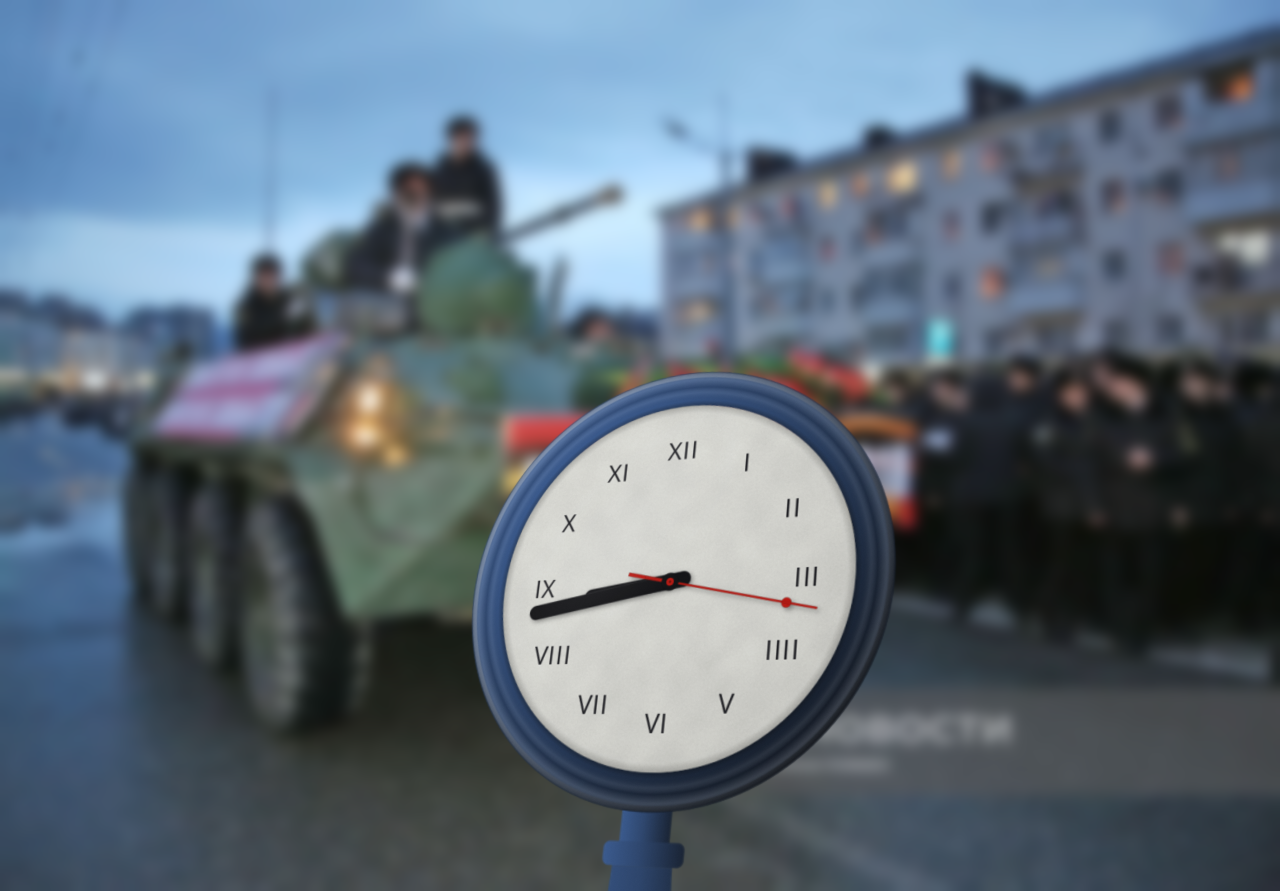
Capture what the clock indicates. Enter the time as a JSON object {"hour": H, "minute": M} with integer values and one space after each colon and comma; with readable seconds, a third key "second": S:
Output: {"hour": 8, "minute": 43, "second": 17}
